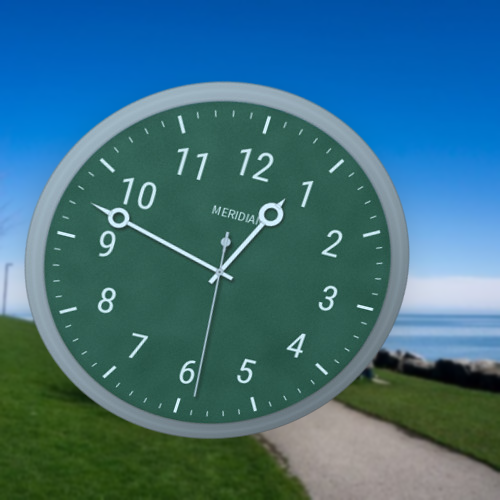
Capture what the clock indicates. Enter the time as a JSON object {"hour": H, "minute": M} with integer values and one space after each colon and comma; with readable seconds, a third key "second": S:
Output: {"hour": 12, "minute": 47, "second": 29}
